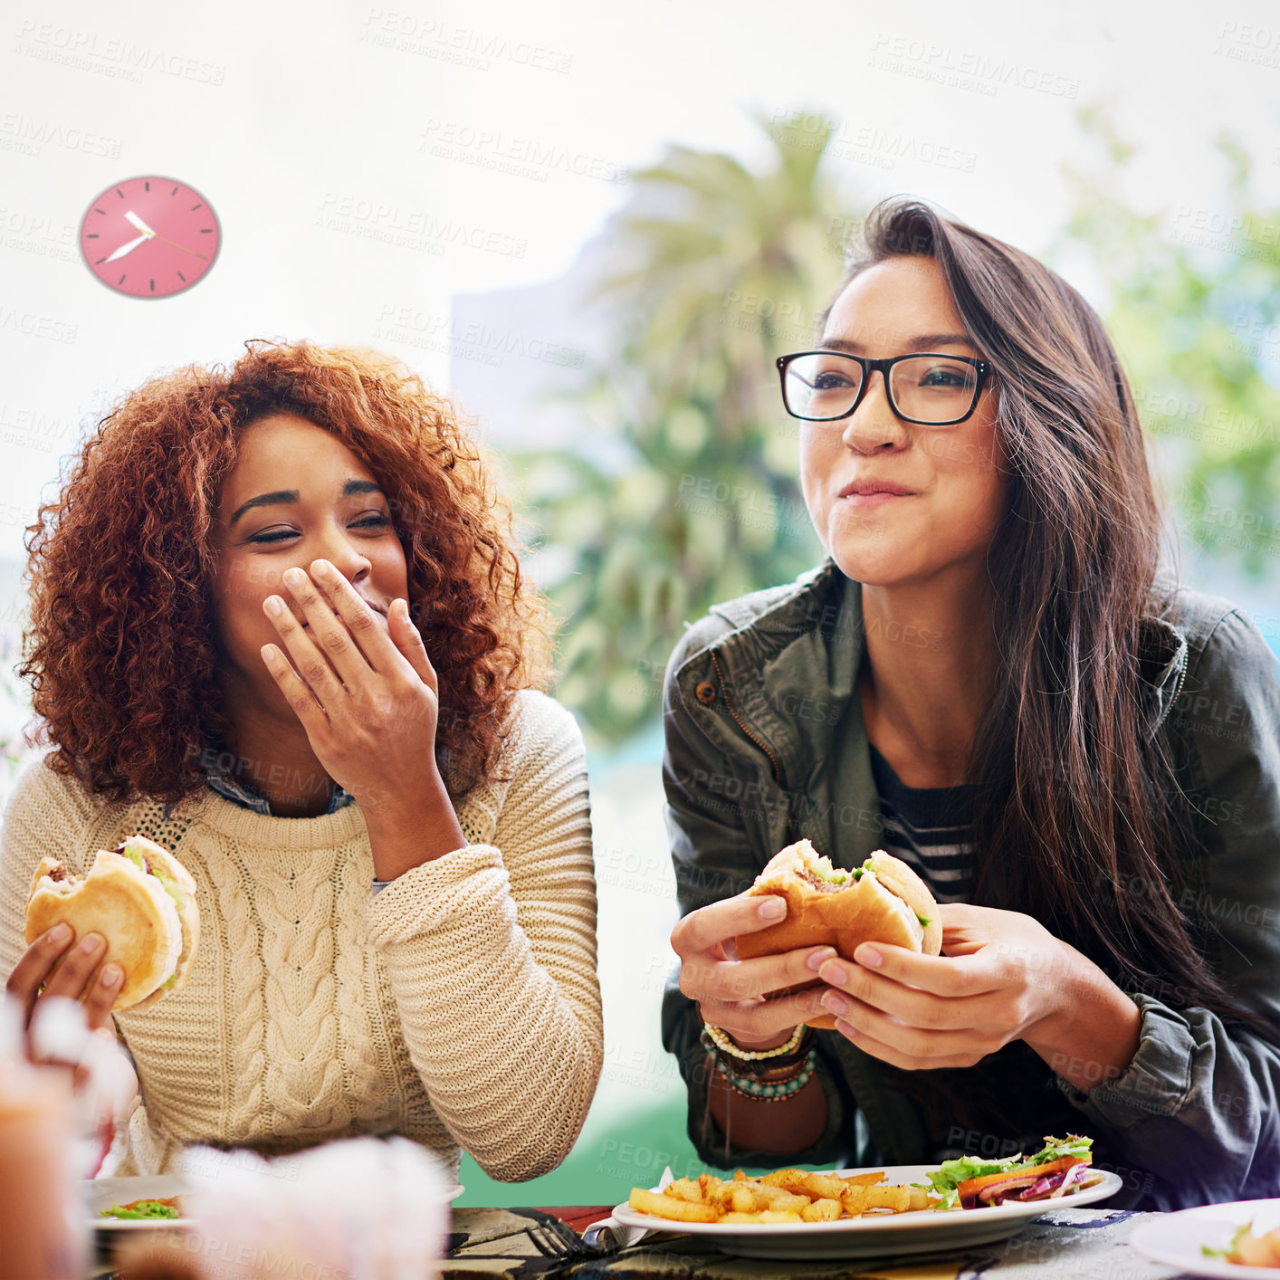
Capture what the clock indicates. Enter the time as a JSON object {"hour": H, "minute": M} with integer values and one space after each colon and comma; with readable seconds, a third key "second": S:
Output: {"hour": 10, "minute": 39, "second": 20}
